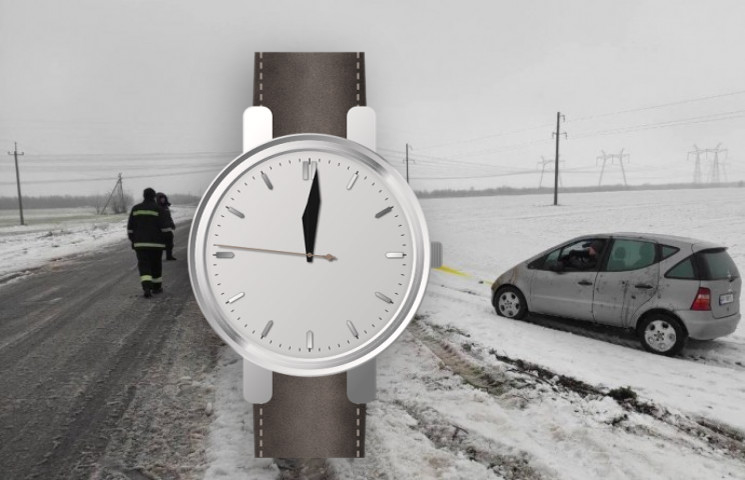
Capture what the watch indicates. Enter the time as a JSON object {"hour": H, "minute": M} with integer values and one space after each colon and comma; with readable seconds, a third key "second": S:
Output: {"hour": 12, "minute": 0, "second": 46}
